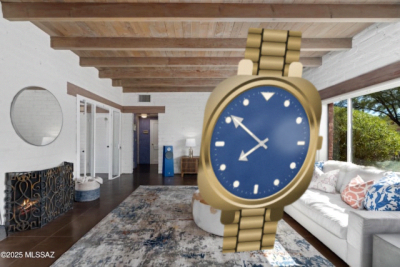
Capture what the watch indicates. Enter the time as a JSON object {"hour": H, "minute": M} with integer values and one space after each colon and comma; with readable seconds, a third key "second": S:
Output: {"hour": 7, "minute": 51}
